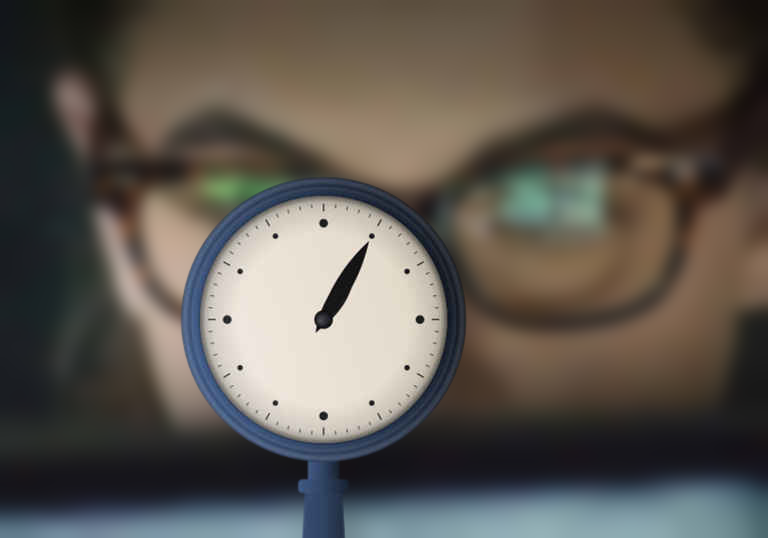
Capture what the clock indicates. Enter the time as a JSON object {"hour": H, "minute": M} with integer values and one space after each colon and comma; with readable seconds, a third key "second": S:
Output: {"hour": 1, "minute": 5}
